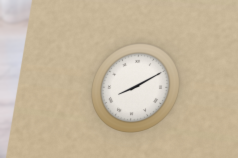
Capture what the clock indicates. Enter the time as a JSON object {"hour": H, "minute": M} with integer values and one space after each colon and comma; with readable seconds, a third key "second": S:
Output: {"hour": 8, "minute": 10}
